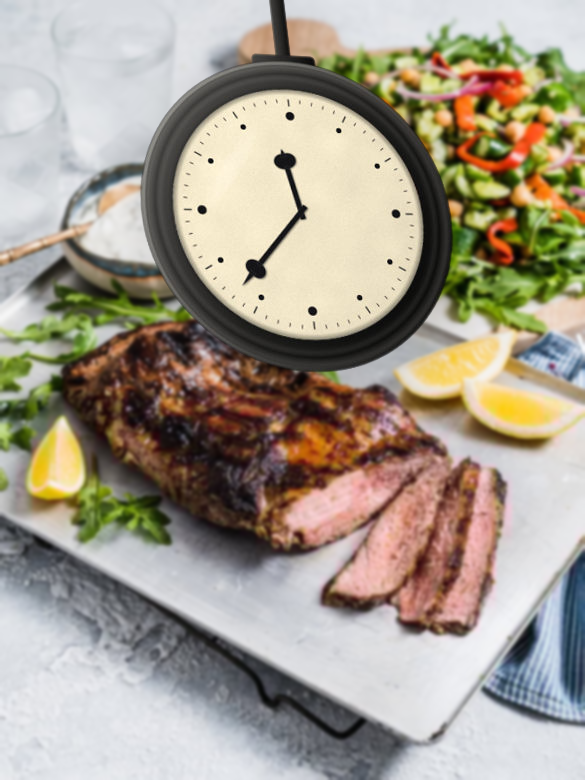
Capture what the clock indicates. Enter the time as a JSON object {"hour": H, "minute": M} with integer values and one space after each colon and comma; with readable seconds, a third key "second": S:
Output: {"hour": 11, "minute": 37}
